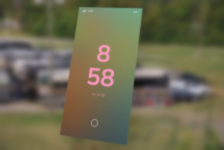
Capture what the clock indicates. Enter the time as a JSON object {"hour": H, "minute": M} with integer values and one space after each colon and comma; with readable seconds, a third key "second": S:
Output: {"hour": 8, "minute": 58}
